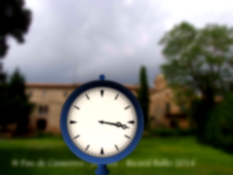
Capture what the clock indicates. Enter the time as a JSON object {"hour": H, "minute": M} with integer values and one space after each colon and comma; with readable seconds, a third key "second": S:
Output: {"hour": 3, "minute": 17}
